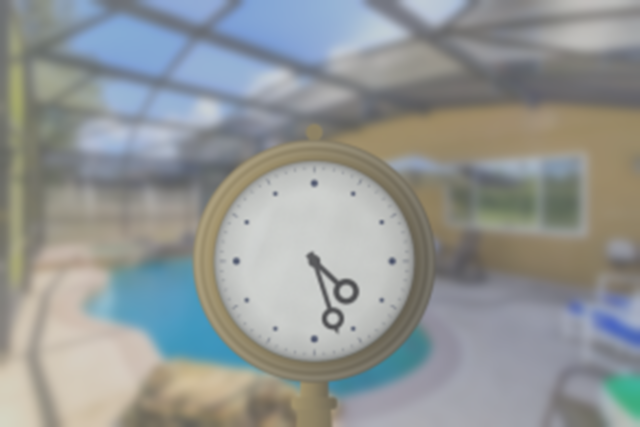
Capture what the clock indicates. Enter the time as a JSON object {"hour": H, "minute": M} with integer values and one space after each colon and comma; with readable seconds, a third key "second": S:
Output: {"hour": 4, "minute": 27}
